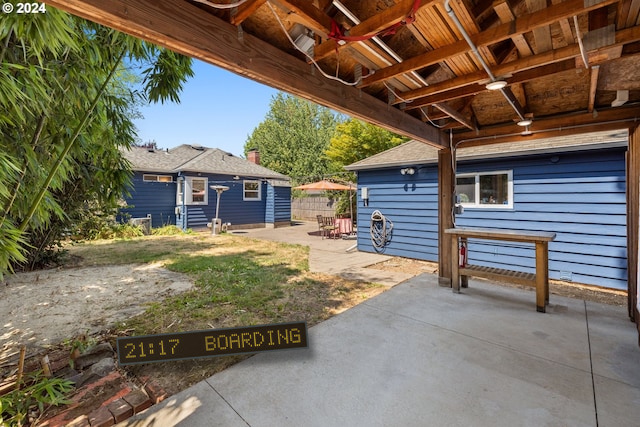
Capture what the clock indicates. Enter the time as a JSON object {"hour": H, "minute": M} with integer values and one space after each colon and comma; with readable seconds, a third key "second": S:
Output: {"hour": 21, "minute": 17}
